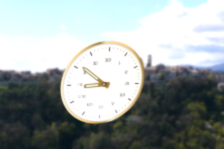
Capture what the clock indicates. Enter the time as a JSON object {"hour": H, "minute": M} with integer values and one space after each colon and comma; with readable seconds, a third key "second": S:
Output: {"hour": 8, "minute": 51}
